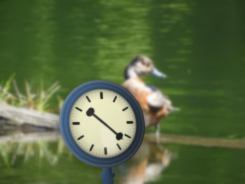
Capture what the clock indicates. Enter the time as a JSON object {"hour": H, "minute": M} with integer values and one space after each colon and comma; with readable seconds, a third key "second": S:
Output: {"hour": 10, "minute": 22}
